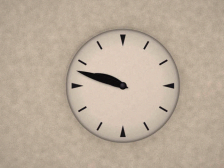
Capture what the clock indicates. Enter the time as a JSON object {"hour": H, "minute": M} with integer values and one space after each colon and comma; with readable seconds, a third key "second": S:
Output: {"hour": 9, "minute": 48}
